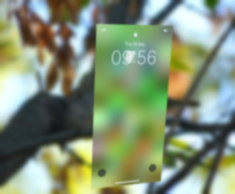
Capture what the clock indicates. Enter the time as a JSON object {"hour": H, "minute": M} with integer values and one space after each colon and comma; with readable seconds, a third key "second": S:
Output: {"hour": 9, "minute": 56}
